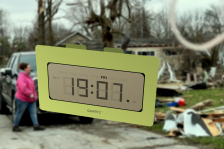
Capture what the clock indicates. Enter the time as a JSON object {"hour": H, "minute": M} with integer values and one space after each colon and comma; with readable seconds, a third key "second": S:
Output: {"hour": 19, "minute": 7}
